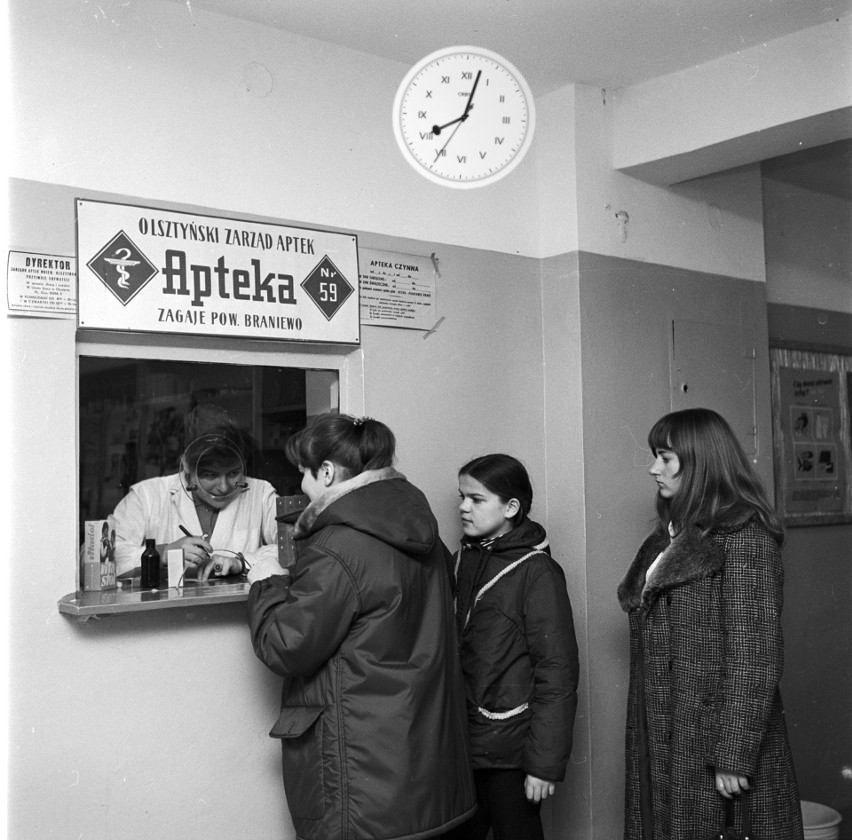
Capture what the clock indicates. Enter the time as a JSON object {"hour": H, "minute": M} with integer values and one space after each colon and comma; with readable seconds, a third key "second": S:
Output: {"hour": 8, "minute": 2, "second": 35}
